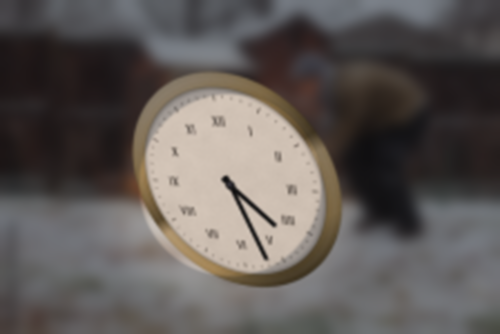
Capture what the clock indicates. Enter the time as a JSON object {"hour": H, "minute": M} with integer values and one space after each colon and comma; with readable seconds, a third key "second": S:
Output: {"hour": 4, "minute": 27}
